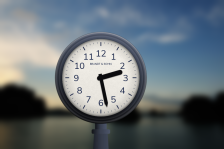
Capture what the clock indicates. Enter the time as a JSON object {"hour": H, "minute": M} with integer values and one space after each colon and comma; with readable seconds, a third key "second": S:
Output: {"hour": 2, "minute": 28}
